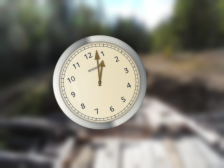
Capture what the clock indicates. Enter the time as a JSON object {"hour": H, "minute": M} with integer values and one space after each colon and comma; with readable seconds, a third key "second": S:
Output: {"hour": 1, "minute": 3}
